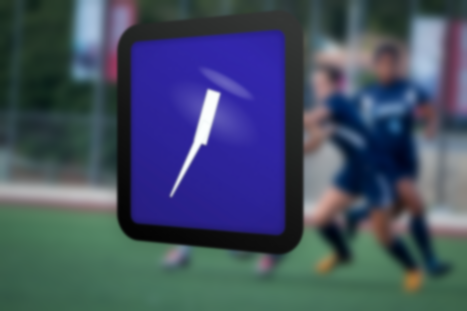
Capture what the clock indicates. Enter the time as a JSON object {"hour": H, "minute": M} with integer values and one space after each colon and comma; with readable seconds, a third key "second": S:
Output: {"hour": 12, "minute": 35}
